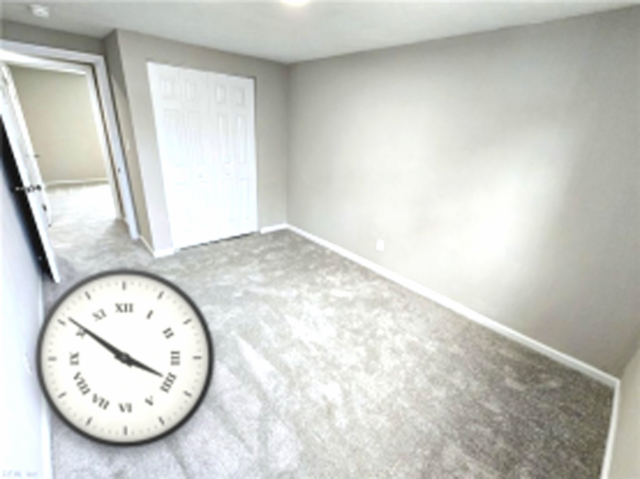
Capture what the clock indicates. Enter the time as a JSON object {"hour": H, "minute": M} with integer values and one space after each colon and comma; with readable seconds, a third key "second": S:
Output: {"hour": 3, "minute": 51}
